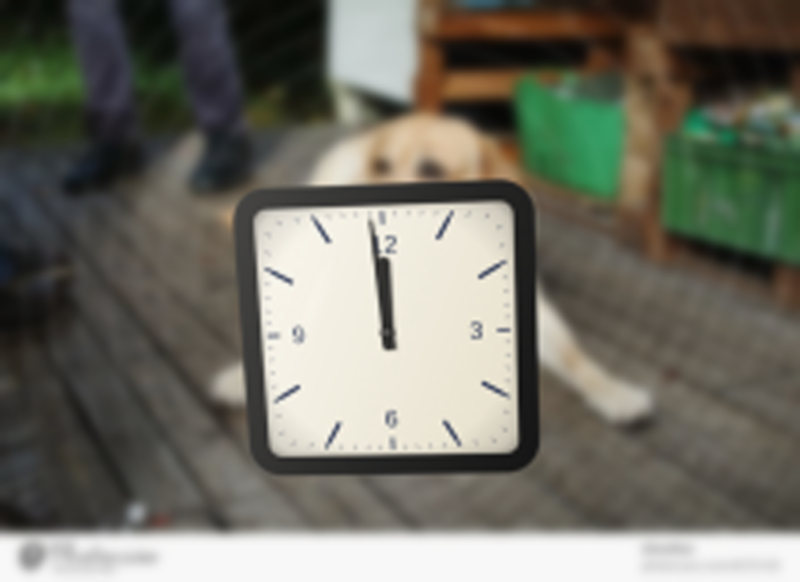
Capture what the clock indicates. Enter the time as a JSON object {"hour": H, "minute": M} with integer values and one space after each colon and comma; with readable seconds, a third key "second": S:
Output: {"hour": 11, "minute": 59}
